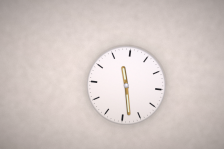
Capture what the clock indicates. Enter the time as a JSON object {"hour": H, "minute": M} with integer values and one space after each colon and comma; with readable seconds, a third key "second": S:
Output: {"hour": 11, "minute": 28}
